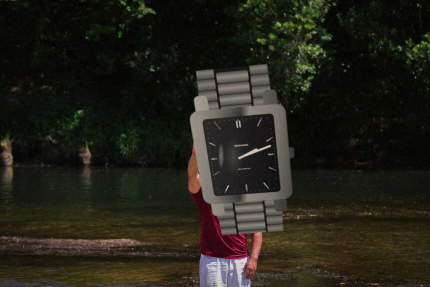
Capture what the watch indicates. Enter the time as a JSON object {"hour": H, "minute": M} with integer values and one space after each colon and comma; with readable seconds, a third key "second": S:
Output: {"hour": 2, "minute": 12}
